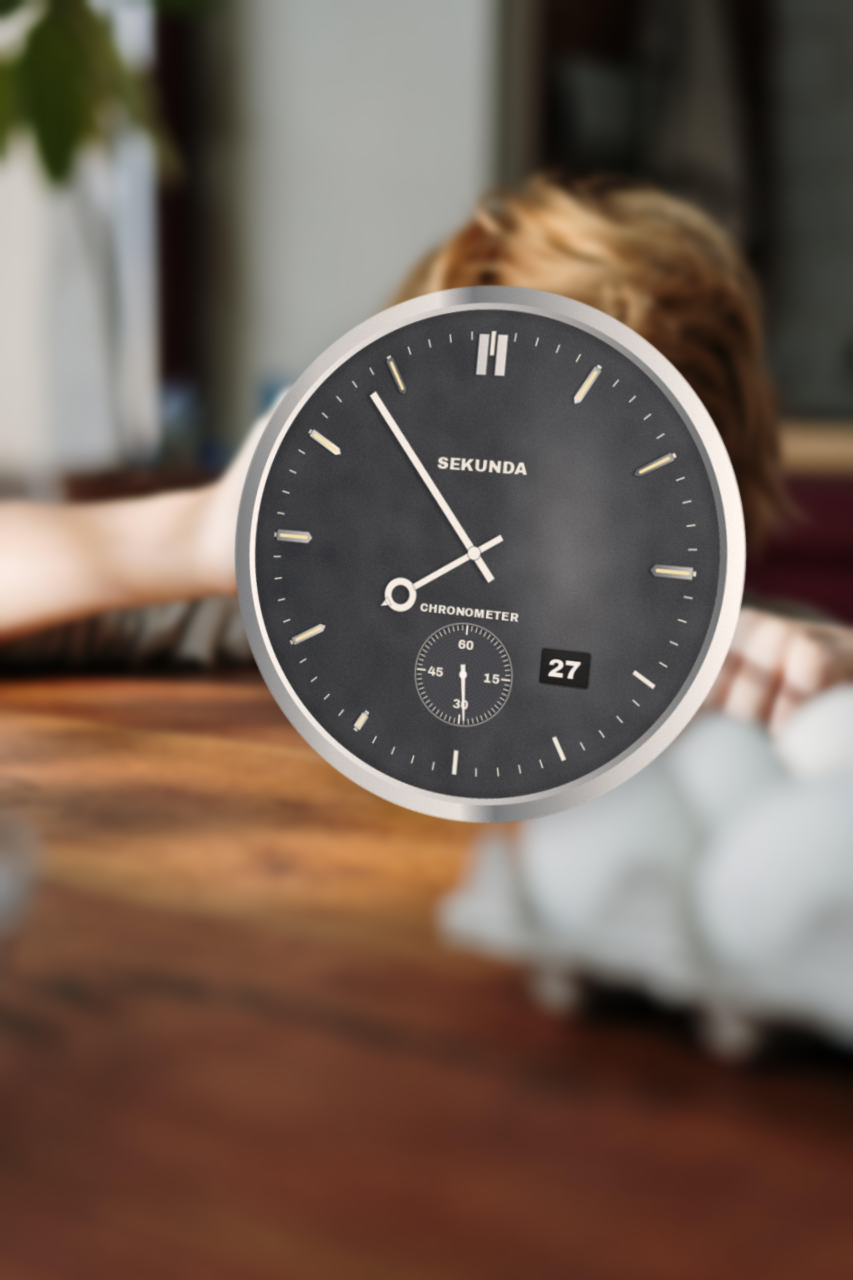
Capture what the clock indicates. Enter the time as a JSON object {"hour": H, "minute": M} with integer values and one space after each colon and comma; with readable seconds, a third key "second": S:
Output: {"hour": 7, "minute": 53, "second": 29}
